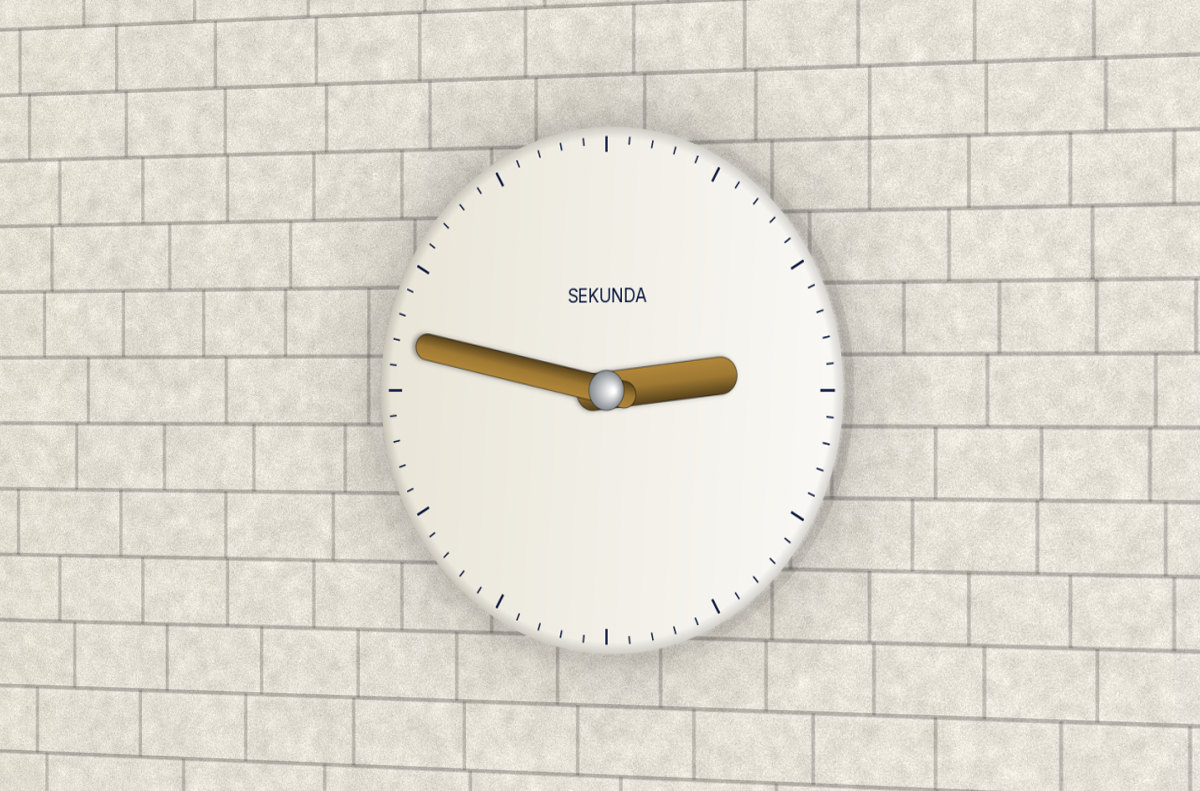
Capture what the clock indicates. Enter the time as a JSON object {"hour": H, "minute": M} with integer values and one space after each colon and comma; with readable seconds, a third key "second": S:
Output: {"hour": 2, "minute": 47}
